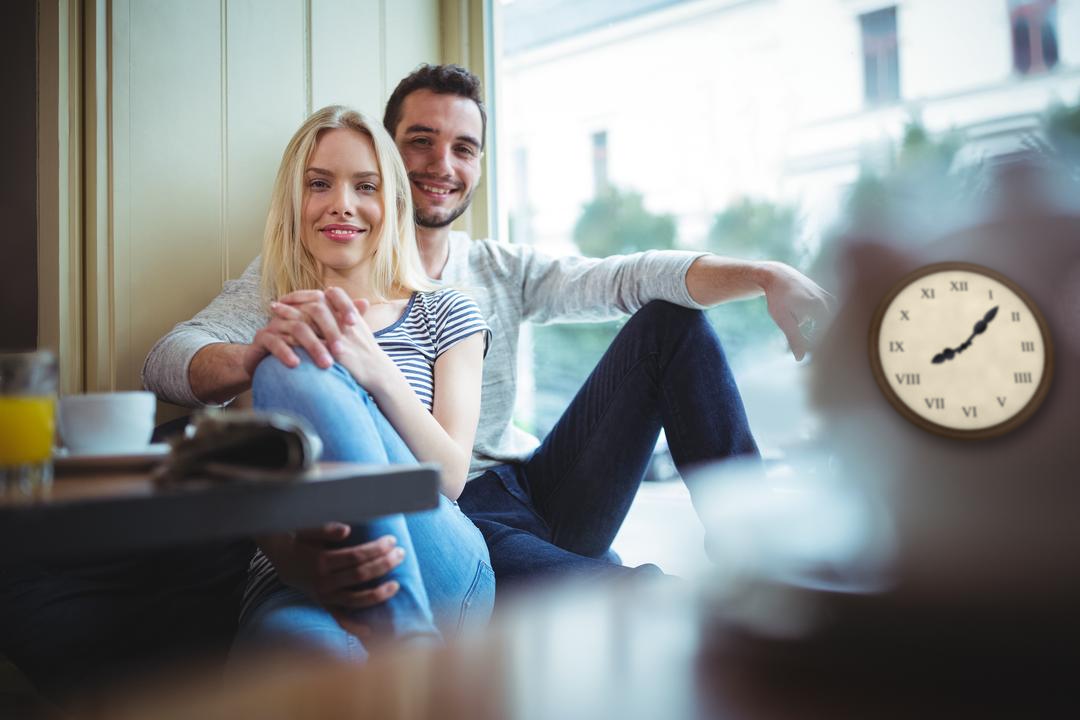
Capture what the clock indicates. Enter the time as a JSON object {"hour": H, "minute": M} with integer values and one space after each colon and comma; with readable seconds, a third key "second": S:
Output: {"hour": 8, "minute": 7}
